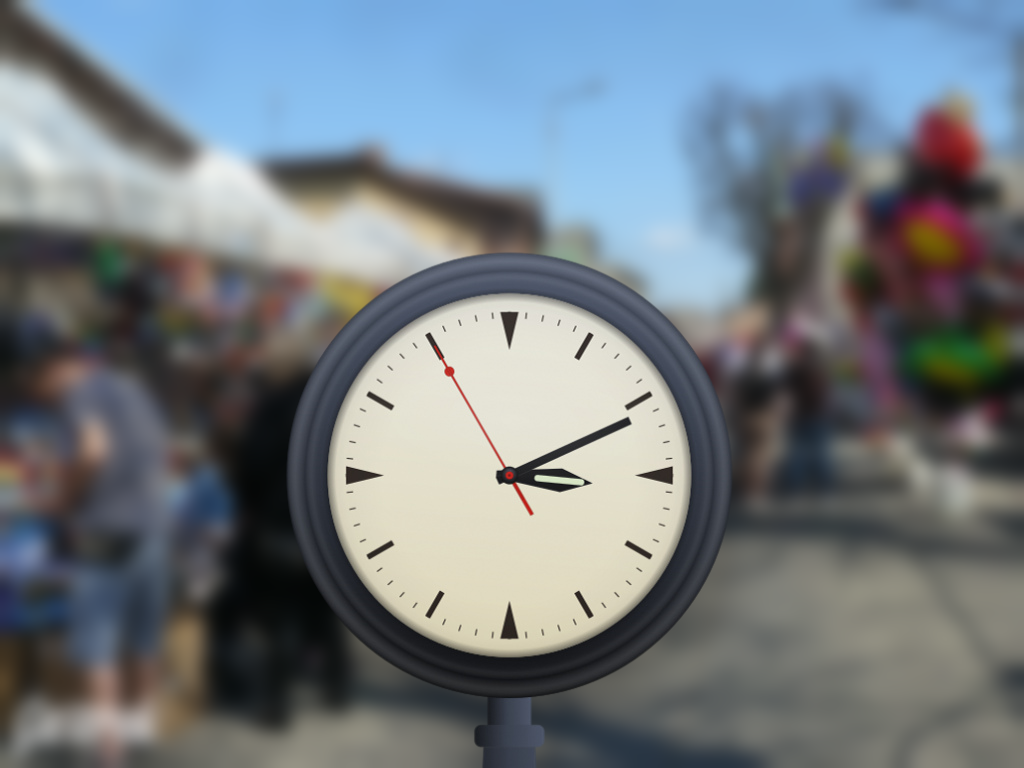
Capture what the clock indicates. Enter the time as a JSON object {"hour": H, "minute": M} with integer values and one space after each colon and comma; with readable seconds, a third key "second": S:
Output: {"hour": 3, "minute": 10, "second": 55}
